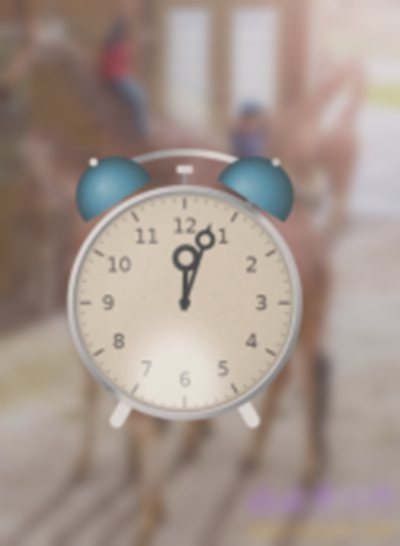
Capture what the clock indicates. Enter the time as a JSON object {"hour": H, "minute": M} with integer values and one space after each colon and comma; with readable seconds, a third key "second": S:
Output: {"hour": 12, "minute": 3}
